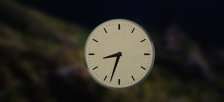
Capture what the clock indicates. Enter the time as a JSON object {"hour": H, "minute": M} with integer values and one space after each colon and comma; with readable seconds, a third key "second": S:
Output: {"hour": 8, "minute": 33}
